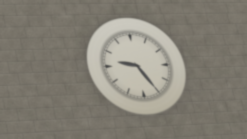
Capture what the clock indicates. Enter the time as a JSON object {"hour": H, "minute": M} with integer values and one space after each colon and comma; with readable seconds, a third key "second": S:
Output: {"hour": 9, "minute": 25}
